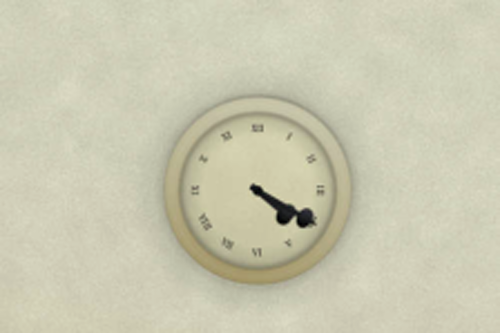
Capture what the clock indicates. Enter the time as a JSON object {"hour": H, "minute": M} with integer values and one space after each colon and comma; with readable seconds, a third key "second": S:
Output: {"hour": 4, "minute": 20}
